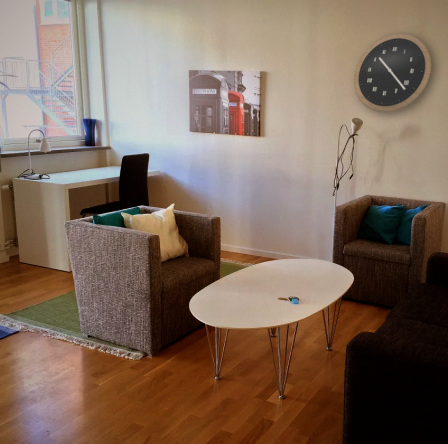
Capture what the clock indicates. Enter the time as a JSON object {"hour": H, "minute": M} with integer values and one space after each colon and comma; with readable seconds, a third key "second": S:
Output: {"hour": 10, "minute": 22}
